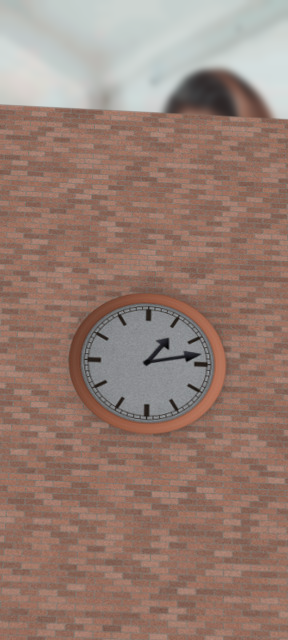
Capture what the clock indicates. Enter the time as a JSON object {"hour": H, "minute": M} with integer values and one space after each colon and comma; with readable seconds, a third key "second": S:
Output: {"hour": 1, "minute": 13}
